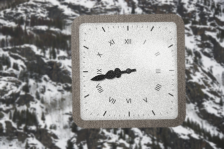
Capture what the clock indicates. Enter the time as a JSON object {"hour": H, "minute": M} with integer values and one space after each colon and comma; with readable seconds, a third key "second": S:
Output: {"hour": 8, "minute": 43}
